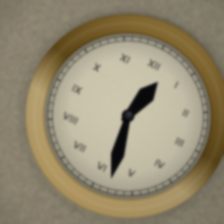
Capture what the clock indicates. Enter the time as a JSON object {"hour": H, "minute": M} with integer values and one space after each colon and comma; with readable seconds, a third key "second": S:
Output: {"hour": 12, "minute": 28}
